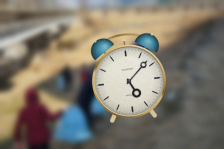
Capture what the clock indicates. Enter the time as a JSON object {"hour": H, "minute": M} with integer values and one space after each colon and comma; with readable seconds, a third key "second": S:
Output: {"hour": 5, "minute": 8}
